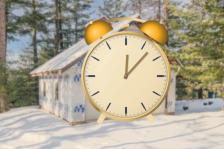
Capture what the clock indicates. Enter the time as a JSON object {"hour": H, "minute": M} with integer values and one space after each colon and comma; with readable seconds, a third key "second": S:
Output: {"hour": 12, "minute": 7}
